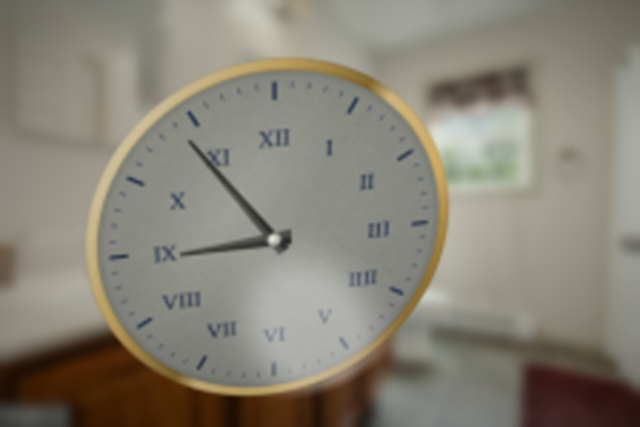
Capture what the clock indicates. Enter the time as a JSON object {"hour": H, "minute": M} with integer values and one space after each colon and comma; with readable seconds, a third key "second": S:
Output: {"hour": 8, "minute": 54}
